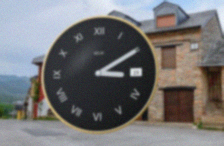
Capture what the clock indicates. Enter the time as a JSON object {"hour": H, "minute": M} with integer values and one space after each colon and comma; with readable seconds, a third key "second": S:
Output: {"hour": 3, "minute": 10}
